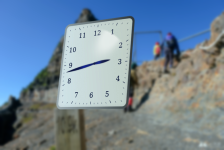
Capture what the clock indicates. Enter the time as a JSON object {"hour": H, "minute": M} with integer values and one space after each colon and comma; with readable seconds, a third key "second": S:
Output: {"hour": 2, "minute": 43}
